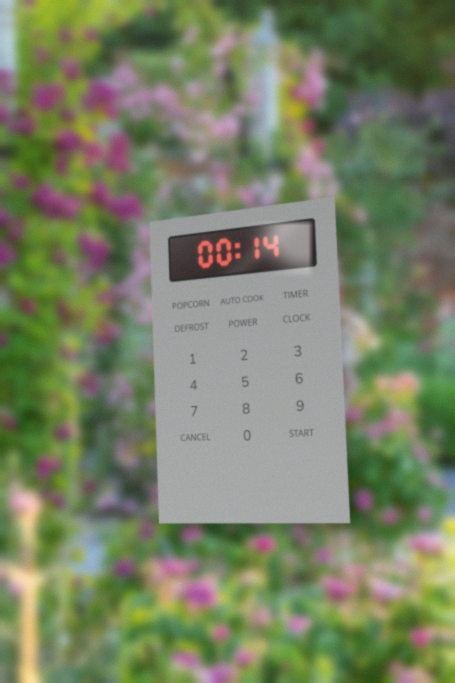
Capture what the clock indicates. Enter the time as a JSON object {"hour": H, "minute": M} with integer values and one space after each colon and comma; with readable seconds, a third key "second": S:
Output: {"hour": 0, "minute": 14}
